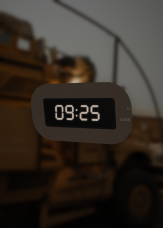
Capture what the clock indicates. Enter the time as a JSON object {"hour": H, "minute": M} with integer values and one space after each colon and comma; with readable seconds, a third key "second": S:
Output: {"hour": 9, "minute": 25}
